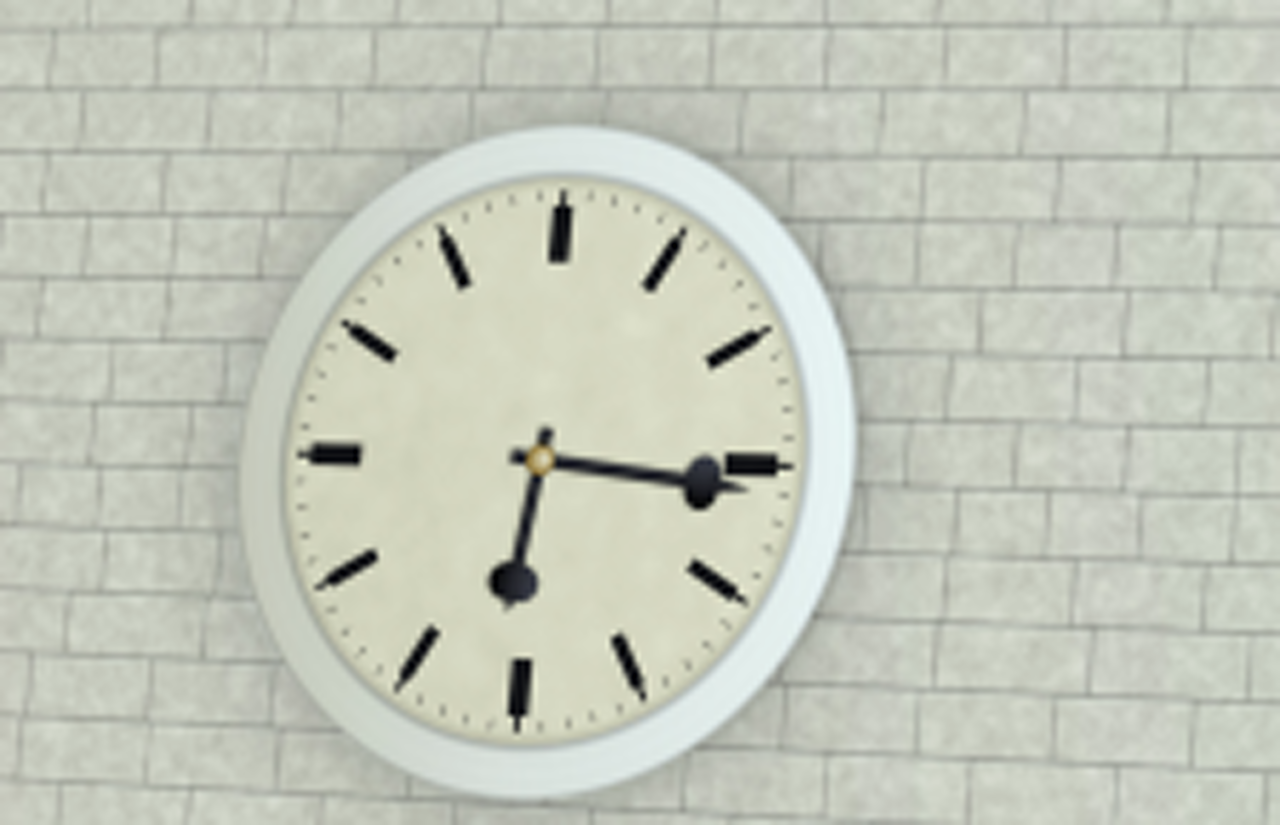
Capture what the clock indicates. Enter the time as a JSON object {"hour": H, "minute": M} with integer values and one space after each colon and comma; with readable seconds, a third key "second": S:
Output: {"hour": 6, "minute": 16}
